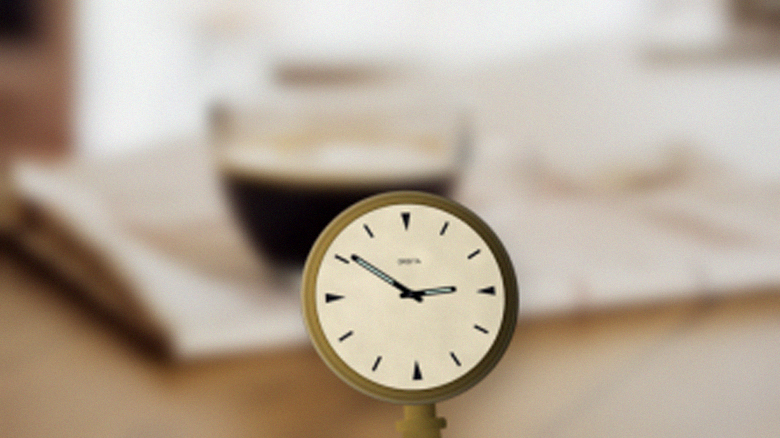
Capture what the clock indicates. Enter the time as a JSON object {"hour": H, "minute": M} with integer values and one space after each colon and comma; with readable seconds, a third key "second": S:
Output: {"hour": 2, "minute": 51}
